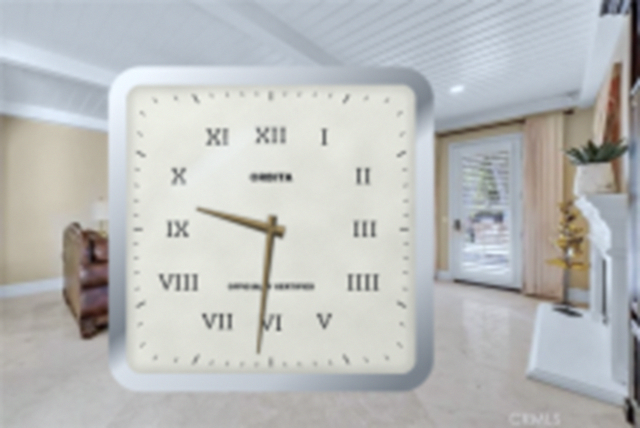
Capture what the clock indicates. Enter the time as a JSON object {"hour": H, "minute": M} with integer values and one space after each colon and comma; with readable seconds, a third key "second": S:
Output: {"hour": 9, "minute": 31}
